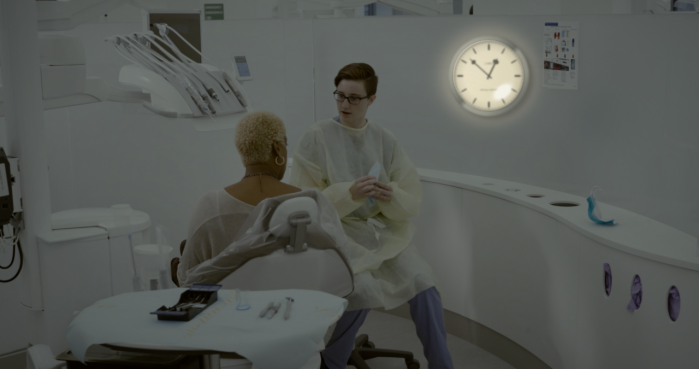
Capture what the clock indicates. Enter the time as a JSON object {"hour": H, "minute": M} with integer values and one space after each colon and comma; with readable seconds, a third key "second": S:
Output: {"hour": 12, "minute": 52}
